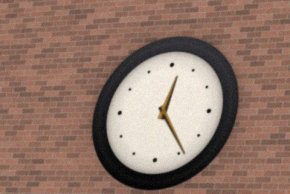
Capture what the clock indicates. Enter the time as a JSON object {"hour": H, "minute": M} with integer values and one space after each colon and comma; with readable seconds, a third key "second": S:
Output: {"hour": 12, "minute": 24}
